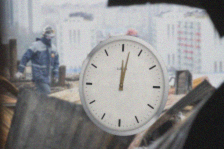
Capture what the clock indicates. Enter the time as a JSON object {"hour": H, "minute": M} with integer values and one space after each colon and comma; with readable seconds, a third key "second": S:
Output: {"hour": 12, "minute": 2}
